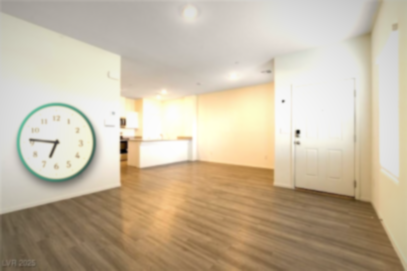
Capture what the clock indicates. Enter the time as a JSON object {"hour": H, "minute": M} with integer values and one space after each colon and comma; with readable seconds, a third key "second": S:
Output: {"hour": 6, "minute": 46}
